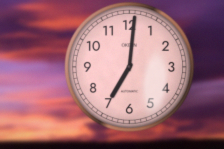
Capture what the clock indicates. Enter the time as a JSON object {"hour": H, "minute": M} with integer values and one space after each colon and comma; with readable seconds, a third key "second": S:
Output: {"hour": 7, "minute": 1}
